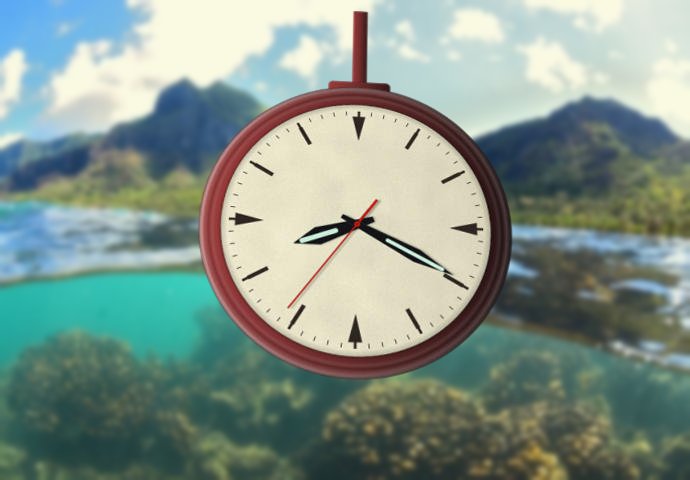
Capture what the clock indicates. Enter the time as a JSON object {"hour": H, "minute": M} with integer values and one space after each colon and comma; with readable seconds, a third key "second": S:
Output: {"hour": 8, "minute": 19, "second": 36}
